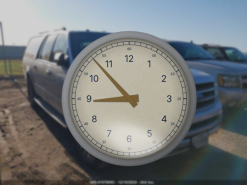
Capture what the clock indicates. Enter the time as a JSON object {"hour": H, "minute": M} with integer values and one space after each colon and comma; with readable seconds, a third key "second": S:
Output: {"hour": 8, "minute": 53}
